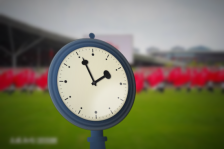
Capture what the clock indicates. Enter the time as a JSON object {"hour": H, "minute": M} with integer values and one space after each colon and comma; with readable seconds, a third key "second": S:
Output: {"hour": 1, "minute": 56}
